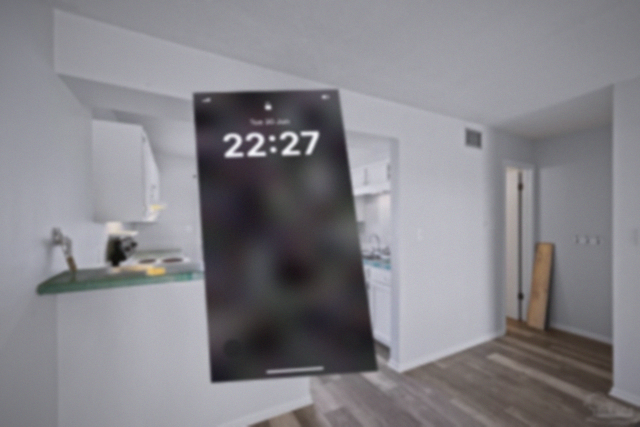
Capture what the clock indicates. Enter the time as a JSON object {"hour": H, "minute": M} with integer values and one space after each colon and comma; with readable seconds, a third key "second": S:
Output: {"hour": 22, "minute": 27}
